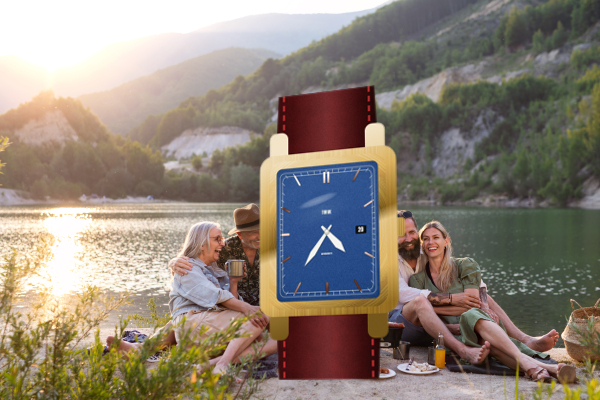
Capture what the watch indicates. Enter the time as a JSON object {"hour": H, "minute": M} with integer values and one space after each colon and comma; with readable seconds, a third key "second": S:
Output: {"hour": 4, "minute": 36}
